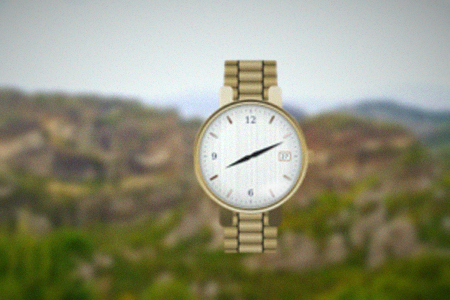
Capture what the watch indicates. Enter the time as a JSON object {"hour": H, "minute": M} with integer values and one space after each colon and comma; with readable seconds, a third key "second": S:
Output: {"hour": 8, "minute": 11}
